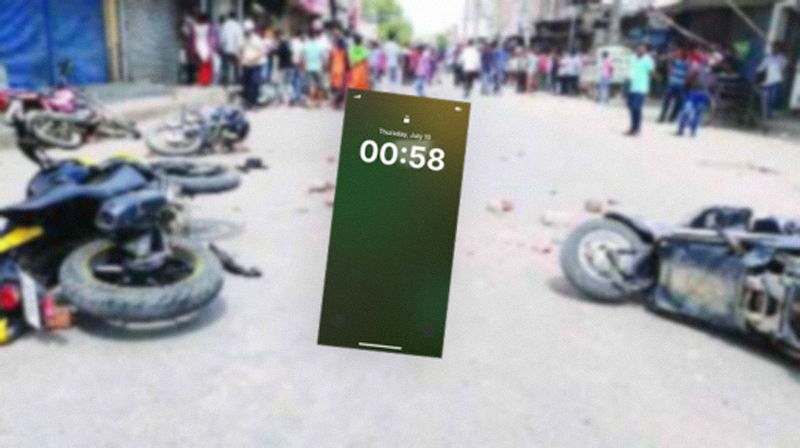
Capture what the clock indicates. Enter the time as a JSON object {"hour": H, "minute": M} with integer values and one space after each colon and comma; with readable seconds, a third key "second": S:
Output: {"hour": 0, "minute": 58}
